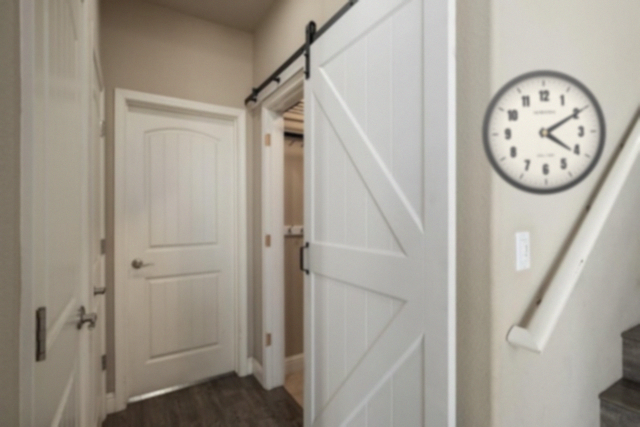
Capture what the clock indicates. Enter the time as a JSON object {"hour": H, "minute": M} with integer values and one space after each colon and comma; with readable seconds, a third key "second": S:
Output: {"hour": 4, "minute": 10}
